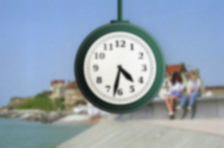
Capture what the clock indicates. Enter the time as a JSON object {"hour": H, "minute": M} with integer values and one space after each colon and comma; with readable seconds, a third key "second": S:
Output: {"hour": 4, "minute": 32}
